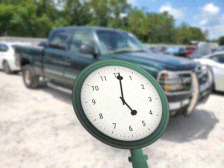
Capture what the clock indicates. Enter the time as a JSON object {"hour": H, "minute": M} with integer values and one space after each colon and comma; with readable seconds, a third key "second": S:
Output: {"hour": 5, "minute": 1}
